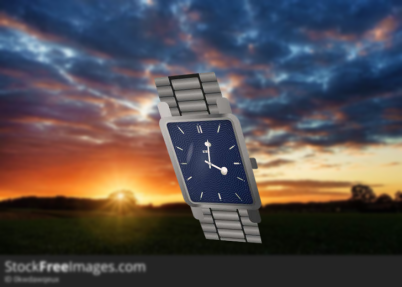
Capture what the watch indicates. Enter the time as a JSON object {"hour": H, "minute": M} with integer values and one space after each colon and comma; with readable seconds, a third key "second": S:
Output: {"hour": 4, "minute": 2}
